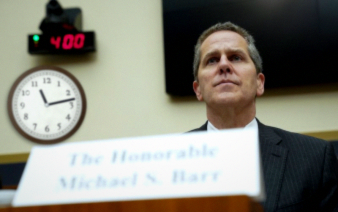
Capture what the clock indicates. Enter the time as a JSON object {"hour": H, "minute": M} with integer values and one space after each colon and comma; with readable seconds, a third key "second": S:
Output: {"hour": 11, "minute": 13}
